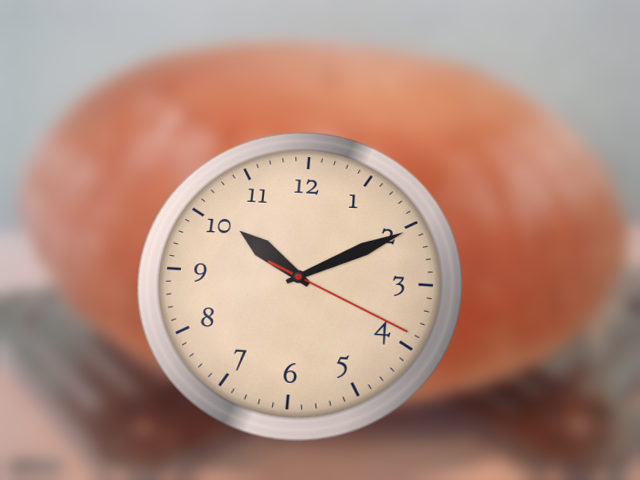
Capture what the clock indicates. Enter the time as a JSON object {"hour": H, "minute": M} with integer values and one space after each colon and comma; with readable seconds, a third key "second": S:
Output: {"hour": 10, "minute": 10, "second": 19}
